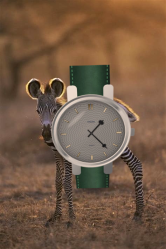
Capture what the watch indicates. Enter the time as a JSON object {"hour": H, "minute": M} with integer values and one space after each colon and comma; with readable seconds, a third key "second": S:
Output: {"hour": 1, "minute": 23}
